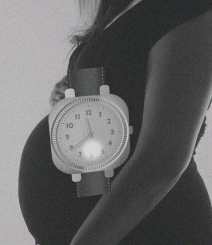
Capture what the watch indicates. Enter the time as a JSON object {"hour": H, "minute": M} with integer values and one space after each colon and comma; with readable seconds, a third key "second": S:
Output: {"hour": 11, "minute": 39}
